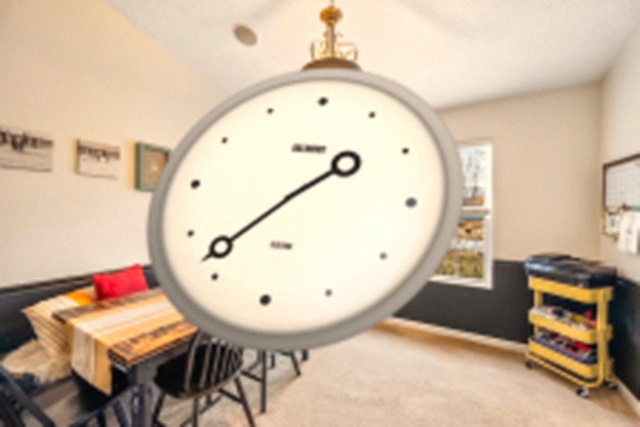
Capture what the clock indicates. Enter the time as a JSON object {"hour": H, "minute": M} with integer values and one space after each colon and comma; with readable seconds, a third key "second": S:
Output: {"hour": 1, "minute": 37}
